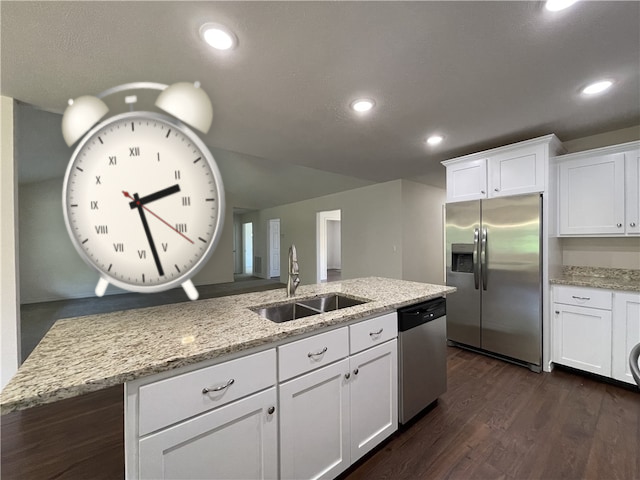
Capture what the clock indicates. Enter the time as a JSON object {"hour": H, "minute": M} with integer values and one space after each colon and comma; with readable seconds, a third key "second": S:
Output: {"hour": 2, "minute": 27, "second": 21}
